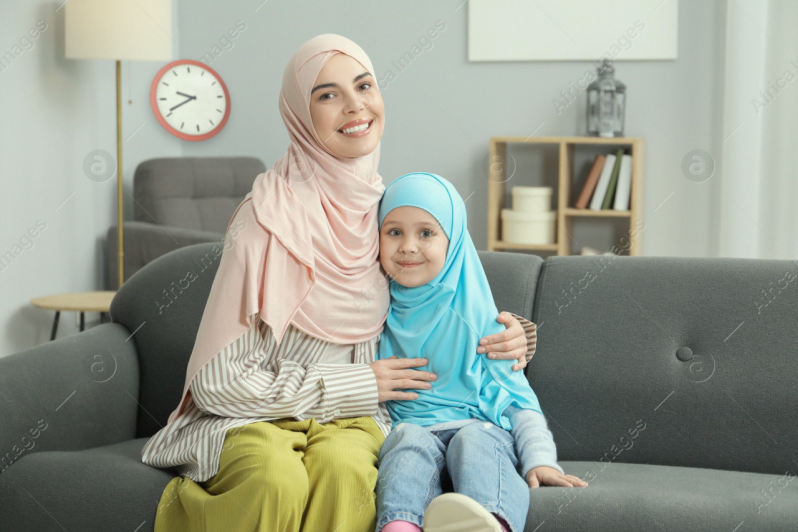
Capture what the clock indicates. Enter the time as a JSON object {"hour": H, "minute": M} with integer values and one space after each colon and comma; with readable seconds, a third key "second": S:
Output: {"hour": 9, "minute": 41}
